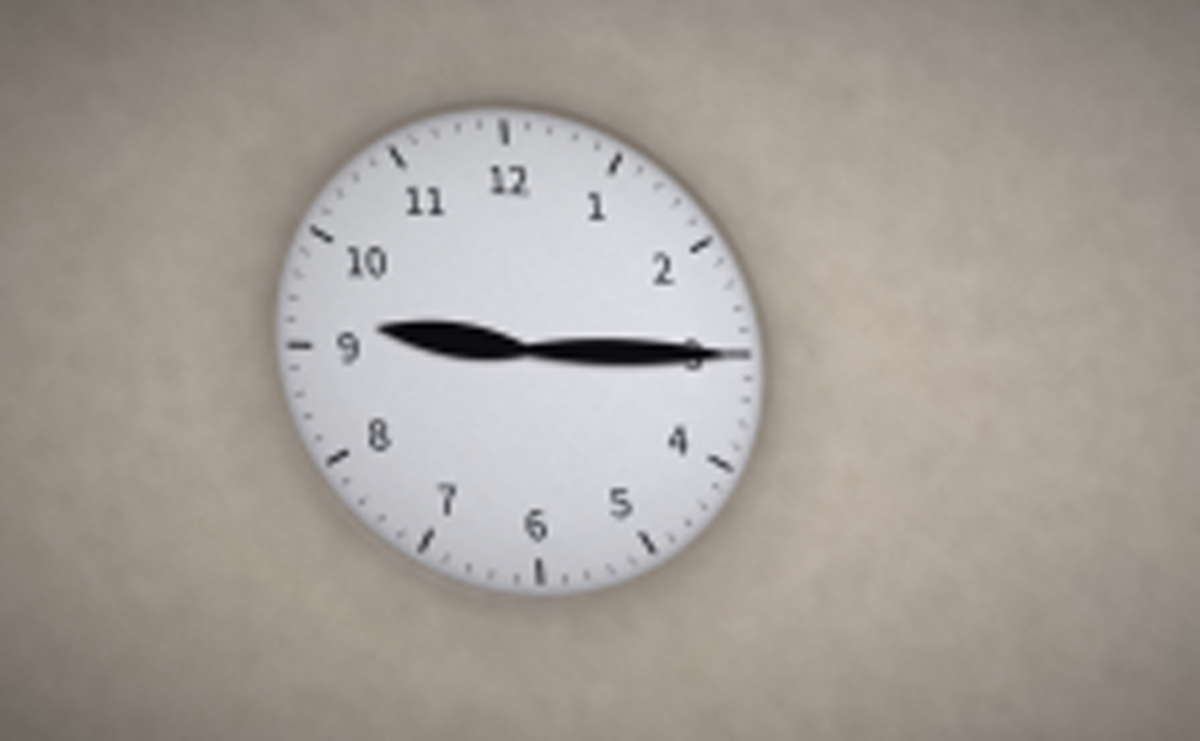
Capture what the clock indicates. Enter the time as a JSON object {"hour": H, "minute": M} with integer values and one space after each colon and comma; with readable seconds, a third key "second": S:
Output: {"hour": 9, "minute": 15}
